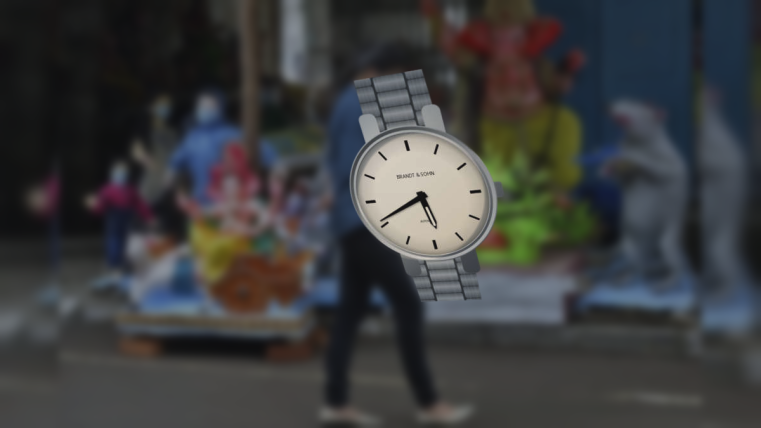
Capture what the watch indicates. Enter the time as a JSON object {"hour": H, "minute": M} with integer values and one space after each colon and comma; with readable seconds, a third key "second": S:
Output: {"hour": 5, "minute": 41}
